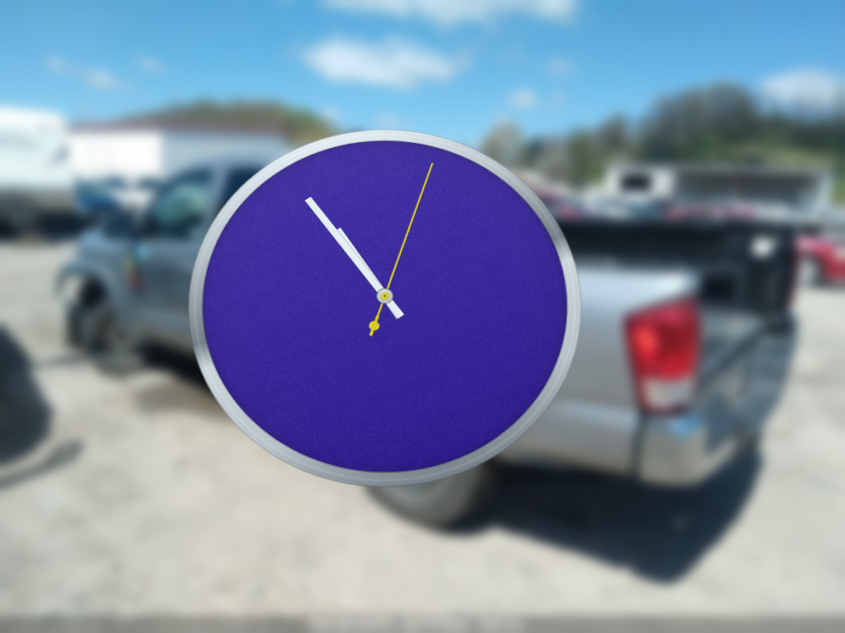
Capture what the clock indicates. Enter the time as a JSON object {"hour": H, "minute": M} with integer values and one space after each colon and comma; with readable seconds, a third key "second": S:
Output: {"hour": 10, "minute": 54, "second": 3}
